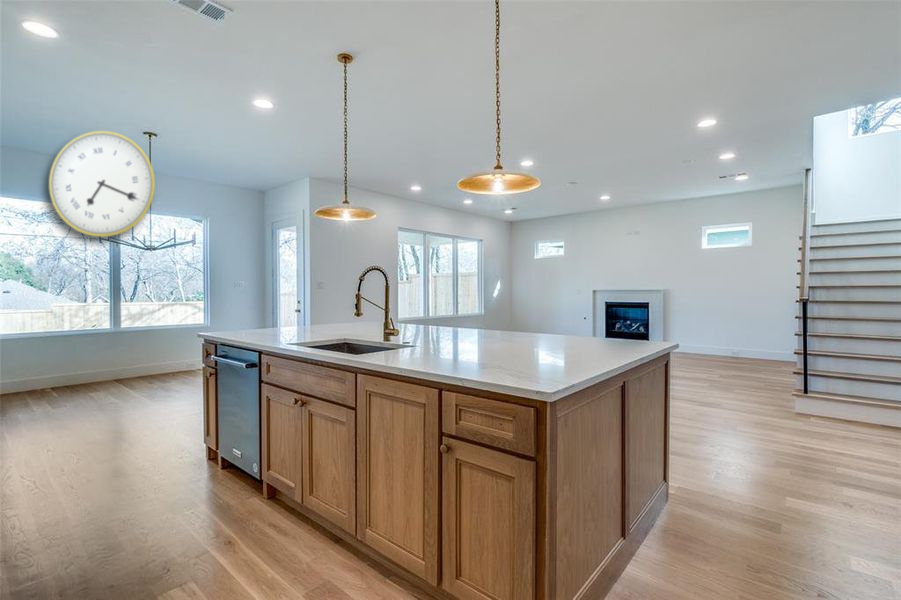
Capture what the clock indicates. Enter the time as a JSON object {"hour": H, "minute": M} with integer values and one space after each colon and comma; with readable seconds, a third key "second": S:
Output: {"hour": 7, "minute": 20}
